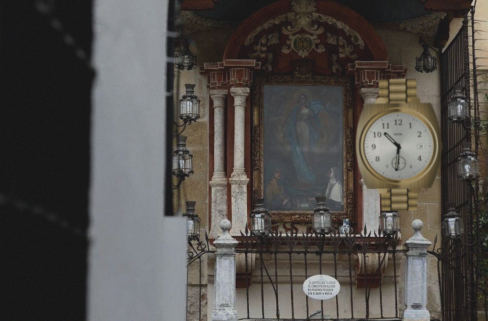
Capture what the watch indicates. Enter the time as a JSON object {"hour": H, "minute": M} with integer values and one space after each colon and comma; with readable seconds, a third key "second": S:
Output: {"hour": 10, "minute": 31}
